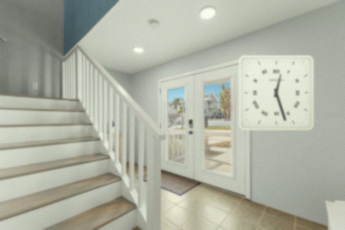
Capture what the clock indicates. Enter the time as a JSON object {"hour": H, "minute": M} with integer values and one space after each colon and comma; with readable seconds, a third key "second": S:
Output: {"hour": 12, "minute": 27}
